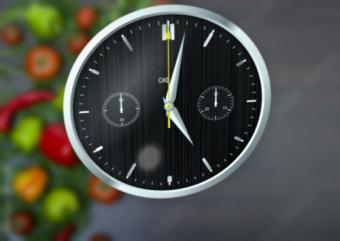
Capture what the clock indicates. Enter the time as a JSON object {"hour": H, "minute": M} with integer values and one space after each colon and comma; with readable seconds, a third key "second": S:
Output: {"hour": 5, "minute": 2}
